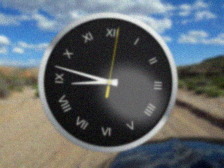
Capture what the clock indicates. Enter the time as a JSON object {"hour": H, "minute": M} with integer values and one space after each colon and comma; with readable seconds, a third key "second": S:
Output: {"hour": 8, "minute": 47, "second": 1}
